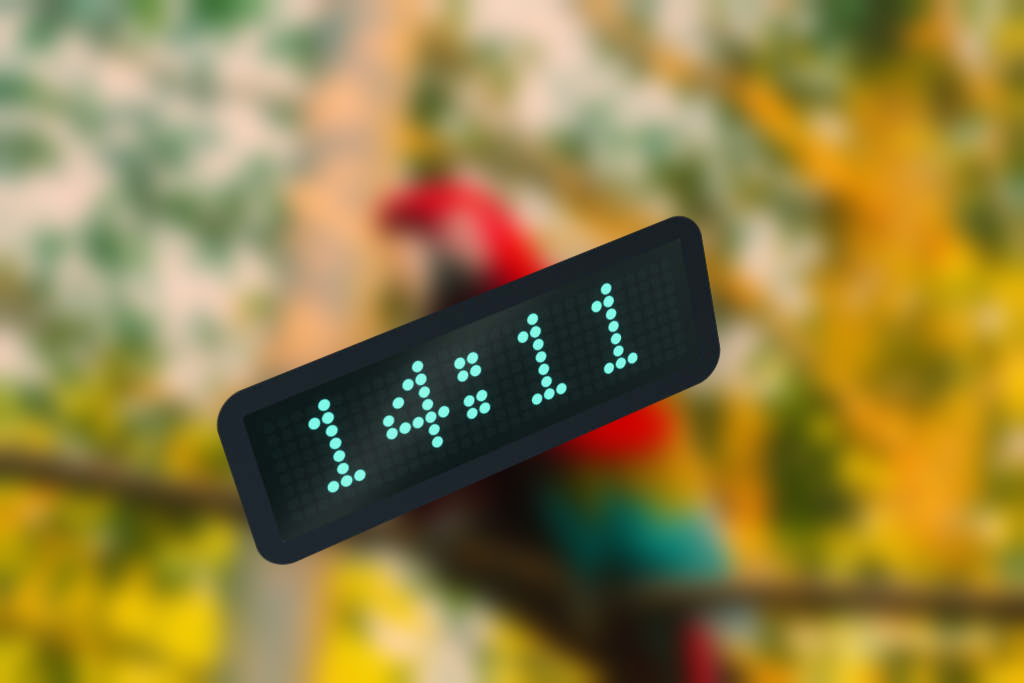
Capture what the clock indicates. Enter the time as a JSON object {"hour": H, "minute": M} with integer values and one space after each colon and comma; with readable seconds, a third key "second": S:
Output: {"hour": 14, "minute": 11}
